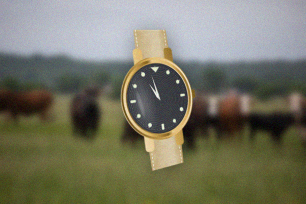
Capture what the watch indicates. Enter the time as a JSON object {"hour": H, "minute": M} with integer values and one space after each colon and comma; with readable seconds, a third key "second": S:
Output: {"hour": 10, "minute": 58}
